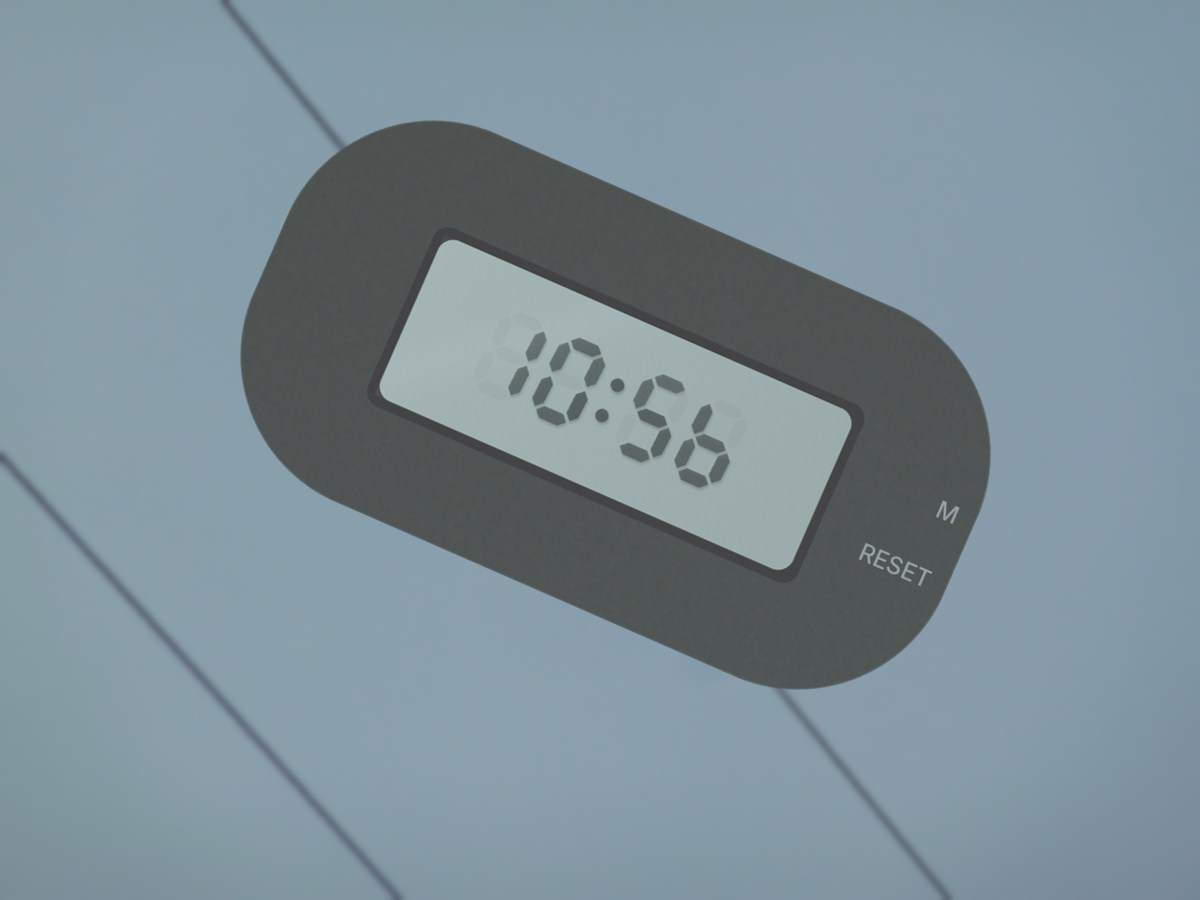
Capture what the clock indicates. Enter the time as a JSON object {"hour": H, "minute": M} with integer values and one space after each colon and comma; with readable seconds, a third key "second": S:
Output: {"hour": 10, "minute": 56}
